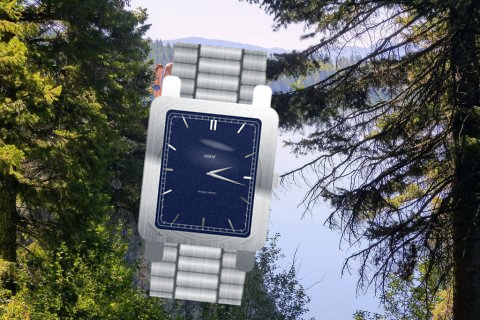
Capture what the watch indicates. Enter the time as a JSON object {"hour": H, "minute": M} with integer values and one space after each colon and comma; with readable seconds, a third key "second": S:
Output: {"hour": 2, "minute": 17}
